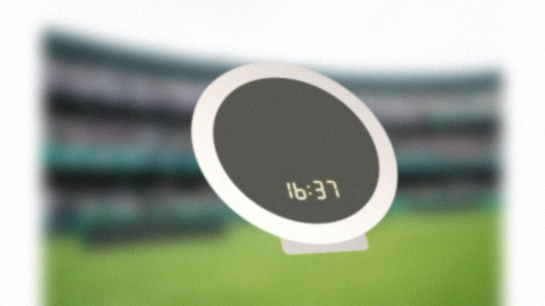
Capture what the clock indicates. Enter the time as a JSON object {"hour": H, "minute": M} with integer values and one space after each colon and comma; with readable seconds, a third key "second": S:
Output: {"hour": 16, "minute": 37}
